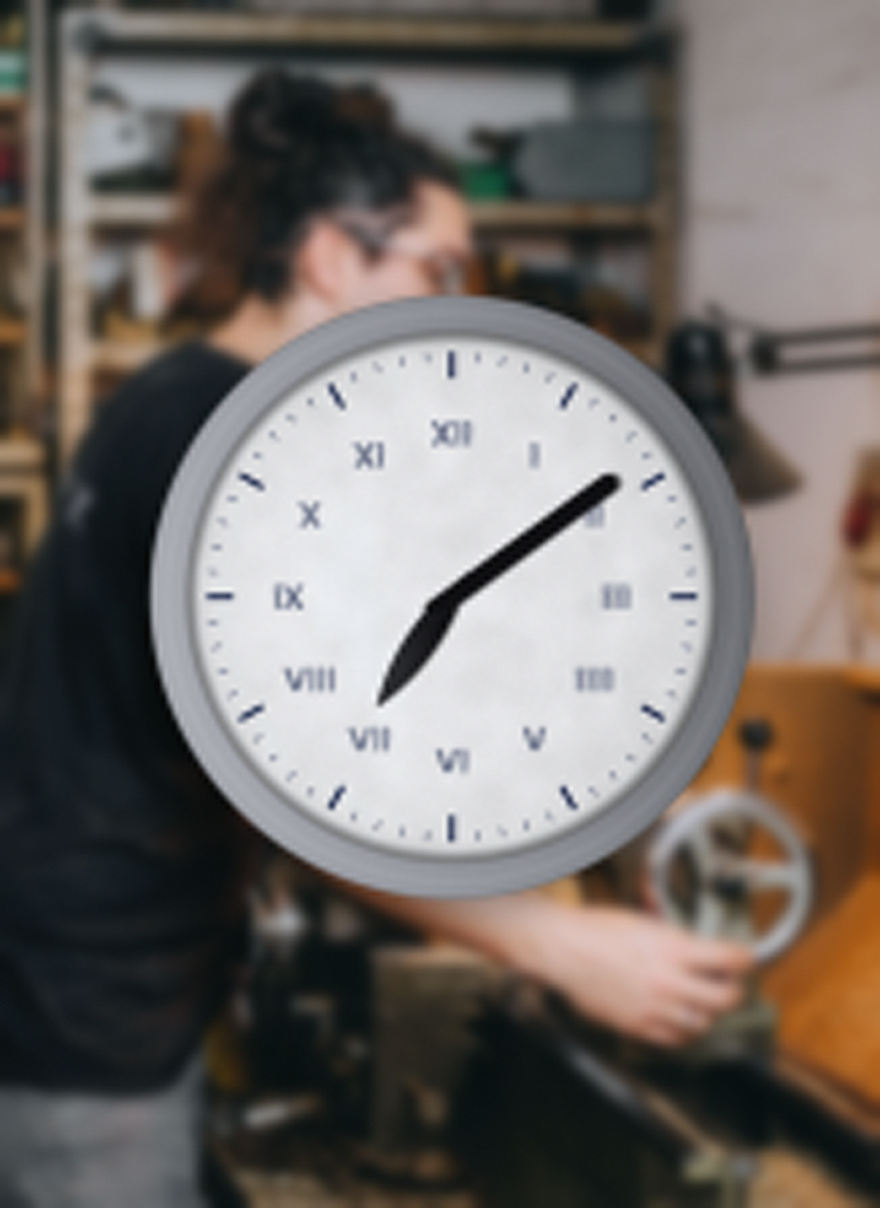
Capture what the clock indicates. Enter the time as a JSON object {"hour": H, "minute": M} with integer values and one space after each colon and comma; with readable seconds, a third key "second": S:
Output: {"hour": 7, "minute": 9}
